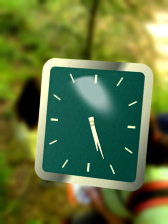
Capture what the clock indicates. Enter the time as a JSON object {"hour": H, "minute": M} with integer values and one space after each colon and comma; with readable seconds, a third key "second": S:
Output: {"hour": 5, "minute": 26}
